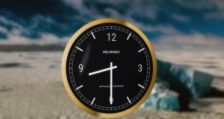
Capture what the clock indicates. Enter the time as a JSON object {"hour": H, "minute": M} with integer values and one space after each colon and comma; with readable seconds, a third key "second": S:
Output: {"hour": 8, "minute": 30}
